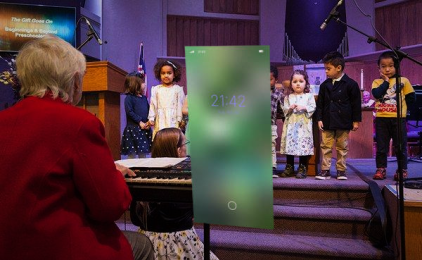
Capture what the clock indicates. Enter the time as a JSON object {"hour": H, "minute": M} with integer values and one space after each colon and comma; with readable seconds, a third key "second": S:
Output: {"hour": 21, "minute": 42}
